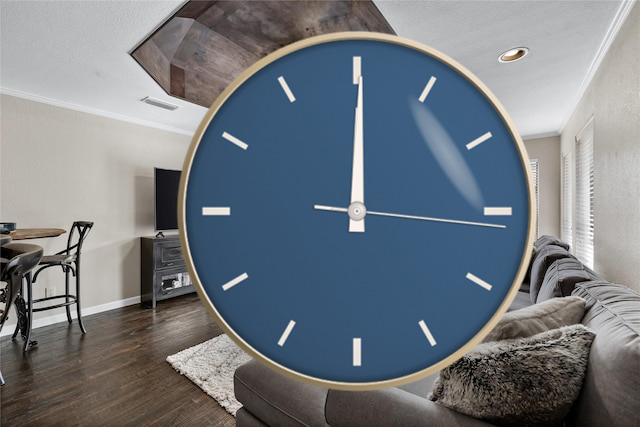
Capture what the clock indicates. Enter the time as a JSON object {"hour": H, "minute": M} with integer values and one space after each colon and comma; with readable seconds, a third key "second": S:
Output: {"hour": 12, "minute": 0, "second": 16}
